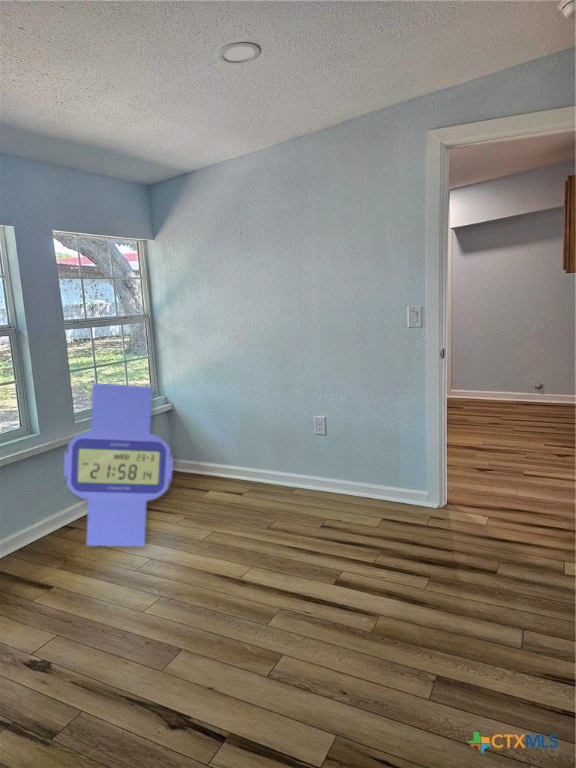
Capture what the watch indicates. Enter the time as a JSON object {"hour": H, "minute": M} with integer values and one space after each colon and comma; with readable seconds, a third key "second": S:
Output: {"hour": 21, "minute": 58}
